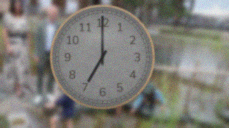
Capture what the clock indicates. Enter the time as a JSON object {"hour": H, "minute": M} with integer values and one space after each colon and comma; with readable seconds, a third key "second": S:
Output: {"hour": 7, "minute": 0}
